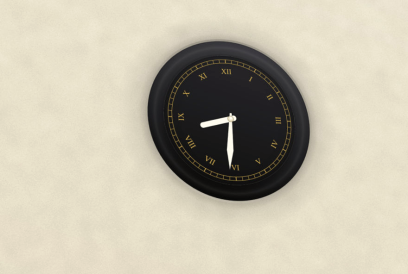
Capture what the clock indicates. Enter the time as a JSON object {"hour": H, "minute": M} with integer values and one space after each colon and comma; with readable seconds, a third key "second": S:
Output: {"hour": 8, "minute": 31}
